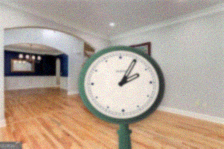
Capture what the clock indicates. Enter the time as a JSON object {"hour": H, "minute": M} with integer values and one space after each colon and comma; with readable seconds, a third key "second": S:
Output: {"hour": 2, "minute": 5}
